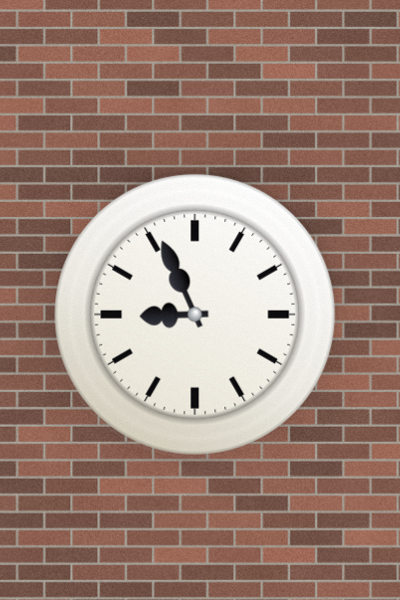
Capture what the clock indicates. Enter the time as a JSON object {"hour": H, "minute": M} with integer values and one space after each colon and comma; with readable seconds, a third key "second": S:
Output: {"hour": 8, "minute": 56}
